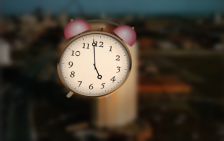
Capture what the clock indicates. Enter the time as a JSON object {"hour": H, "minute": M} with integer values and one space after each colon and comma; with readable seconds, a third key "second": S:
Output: {"hour": 4, "minute": 58}
